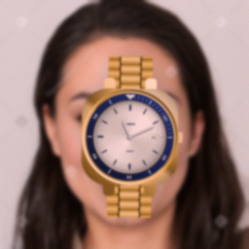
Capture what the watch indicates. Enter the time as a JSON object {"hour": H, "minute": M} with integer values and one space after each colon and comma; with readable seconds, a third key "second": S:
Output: {"hour": 11, "minute": 11}
